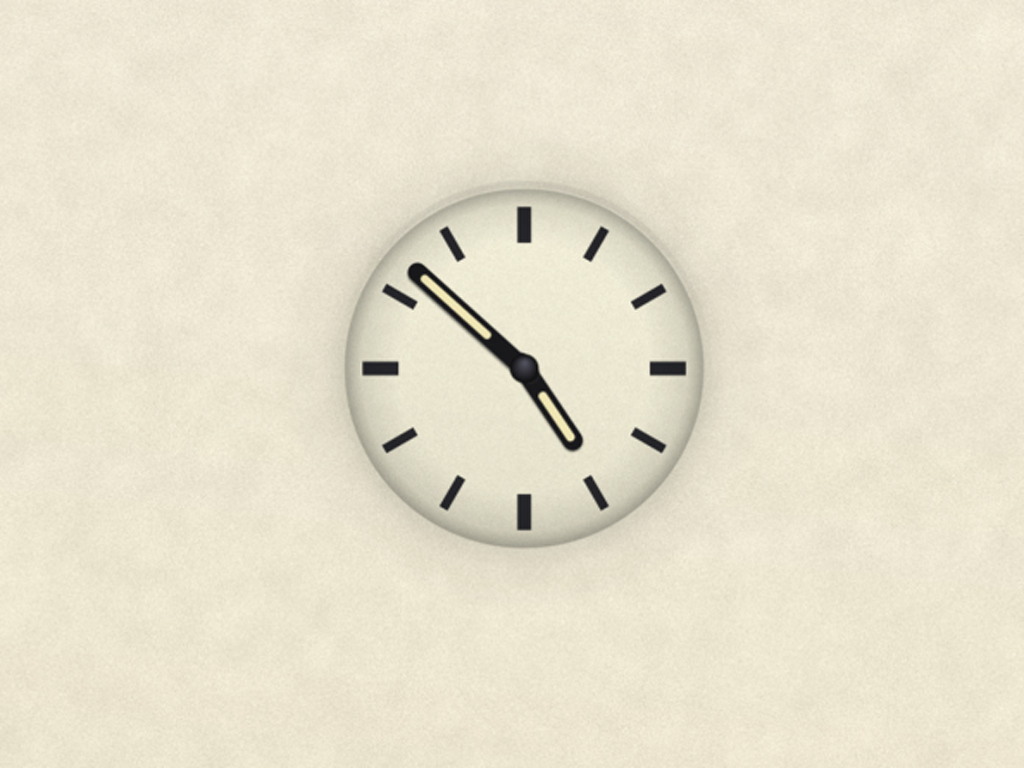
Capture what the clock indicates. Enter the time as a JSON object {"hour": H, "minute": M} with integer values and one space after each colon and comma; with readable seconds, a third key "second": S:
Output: {"hour": 4, "minute": 52}
